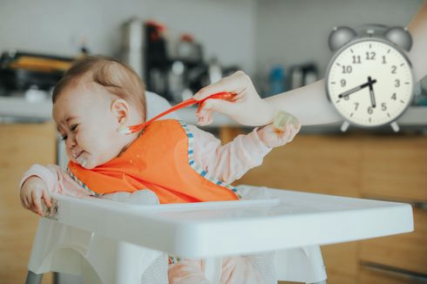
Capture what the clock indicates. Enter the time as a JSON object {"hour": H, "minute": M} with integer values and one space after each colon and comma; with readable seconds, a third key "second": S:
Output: {"hour": 5, "minute": 41}
